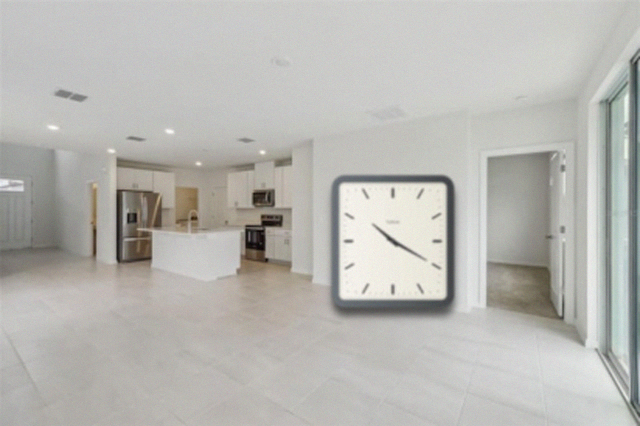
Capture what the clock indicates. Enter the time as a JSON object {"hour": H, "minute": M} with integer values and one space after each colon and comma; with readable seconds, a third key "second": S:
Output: {"hour": 10, "minute": 20}
